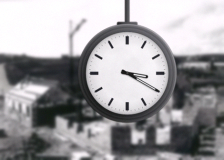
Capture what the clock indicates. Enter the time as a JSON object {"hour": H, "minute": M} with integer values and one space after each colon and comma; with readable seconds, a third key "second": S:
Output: {"hour": 3, "minute": 20}
